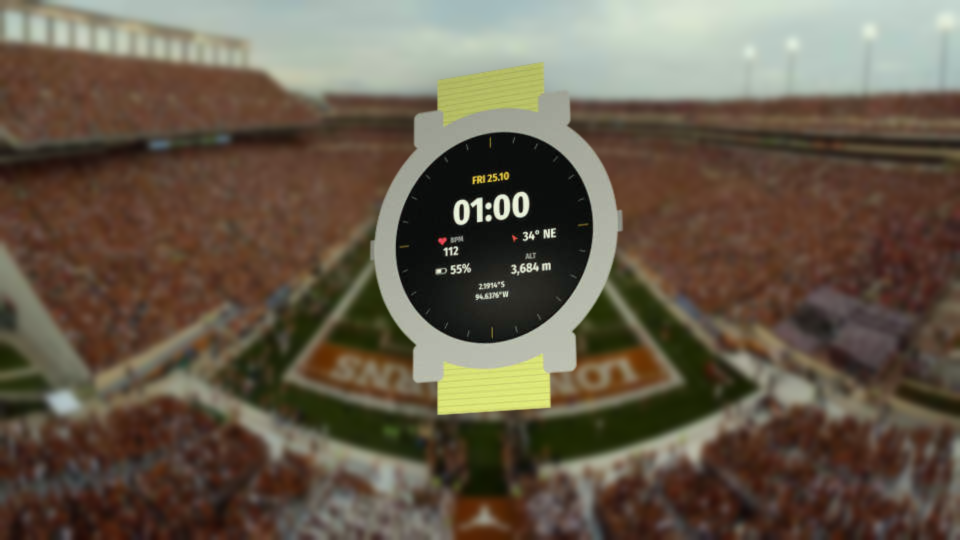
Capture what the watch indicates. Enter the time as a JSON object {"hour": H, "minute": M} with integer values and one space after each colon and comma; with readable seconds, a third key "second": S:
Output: {"hour": 1, "minute": 0}
